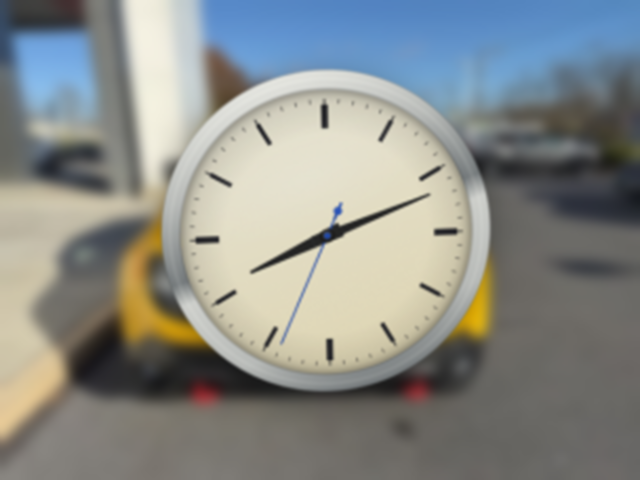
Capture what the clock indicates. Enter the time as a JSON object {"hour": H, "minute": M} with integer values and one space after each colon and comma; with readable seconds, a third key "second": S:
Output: {"hour": 8, "minute": 11, "second": 34}
